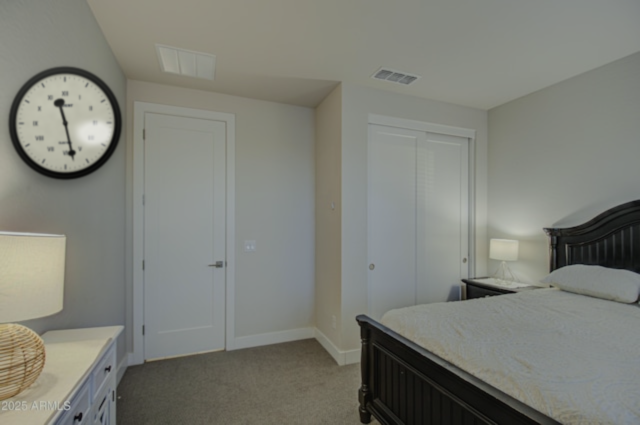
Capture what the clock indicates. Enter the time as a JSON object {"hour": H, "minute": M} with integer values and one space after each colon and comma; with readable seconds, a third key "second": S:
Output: {"hour": 11, "minute": 28}
